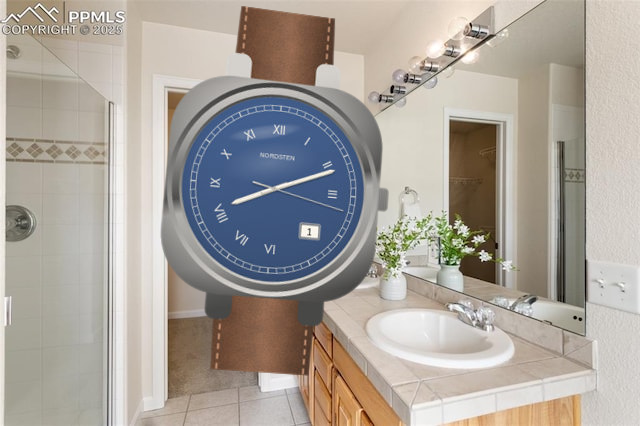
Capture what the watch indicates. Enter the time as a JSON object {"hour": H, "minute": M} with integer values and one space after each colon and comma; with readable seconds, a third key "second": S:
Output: {"hour": 8, "minute": 11, "second": 17}
